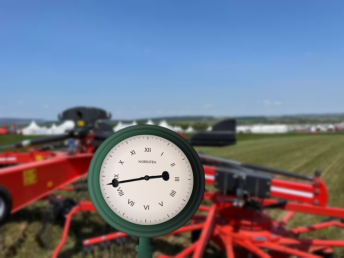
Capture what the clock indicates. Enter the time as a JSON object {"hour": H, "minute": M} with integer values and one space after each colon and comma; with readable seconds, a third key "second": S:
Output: {"hour": 2, "minute": 43}
